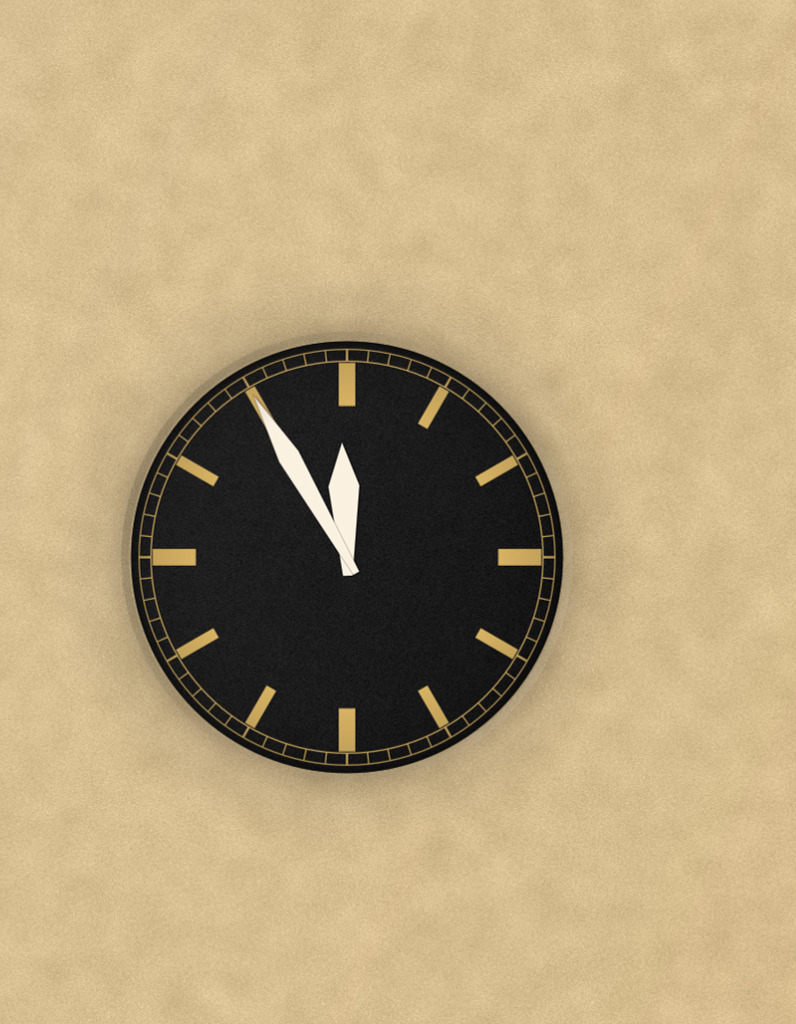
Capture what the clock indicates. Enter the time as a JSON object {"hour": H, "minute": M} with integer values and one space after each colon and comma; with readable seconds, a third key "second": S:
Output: {"hour": 11, "minute": 55}
